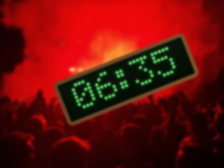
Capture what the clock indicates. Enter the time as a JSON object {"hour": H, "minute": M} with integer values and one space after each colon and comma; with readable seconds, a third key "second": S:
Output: {"hour": 6, "minute": 35}
